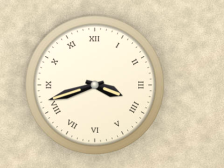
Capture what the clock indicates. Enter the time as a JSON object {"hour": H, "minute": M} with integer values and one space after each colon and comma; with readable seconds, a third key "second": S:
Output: {"hour": 3, "minute": 42}
